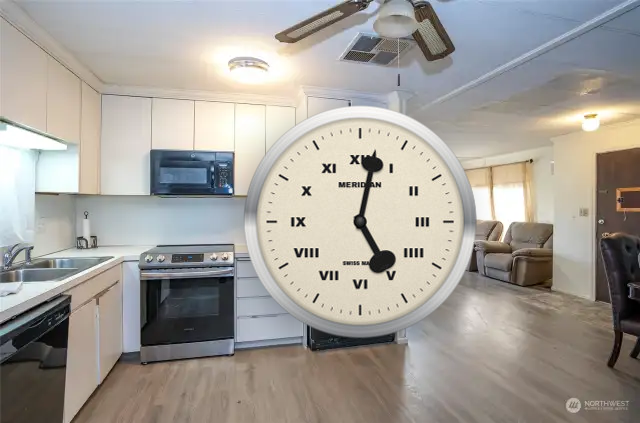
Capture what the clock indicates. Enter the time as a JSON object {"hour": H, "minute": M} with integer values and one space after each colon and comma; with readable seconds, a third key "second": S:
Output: {"hour": 5, "minute": 2}
